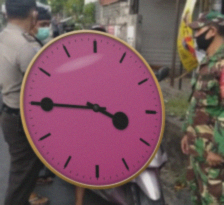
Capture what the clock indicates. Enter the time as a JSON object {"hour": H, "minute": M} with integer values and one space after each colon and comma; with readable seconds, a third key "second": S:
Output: {"hour": 3, "minute": 45}
